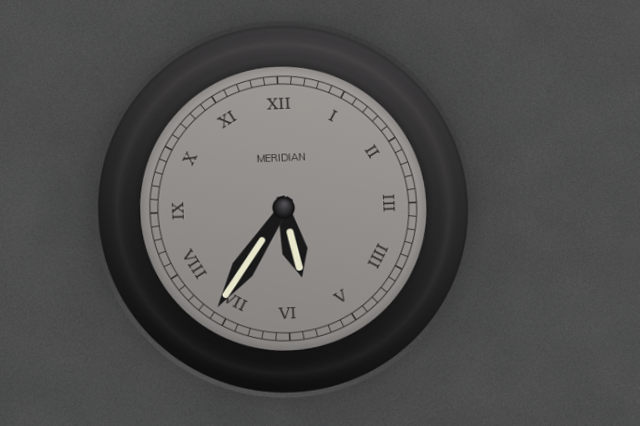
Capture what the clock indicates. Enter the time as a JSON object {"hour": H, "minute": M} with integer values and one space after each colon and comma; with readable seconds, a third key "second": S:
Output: {"hour": 5, "minute": 36}
